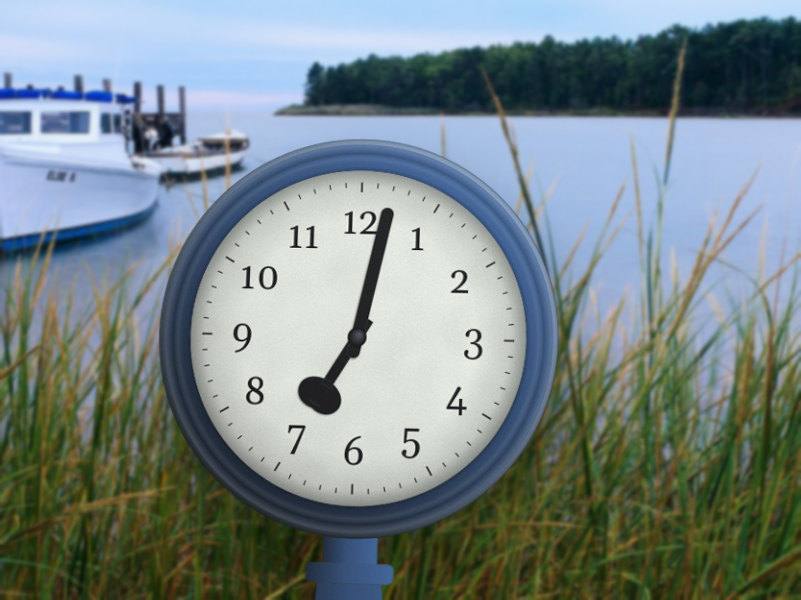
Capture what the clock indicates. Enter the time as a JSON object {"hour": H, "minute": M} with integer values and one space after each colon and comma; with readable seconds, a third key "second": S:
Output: {"hour": 7, "minute": 2}
